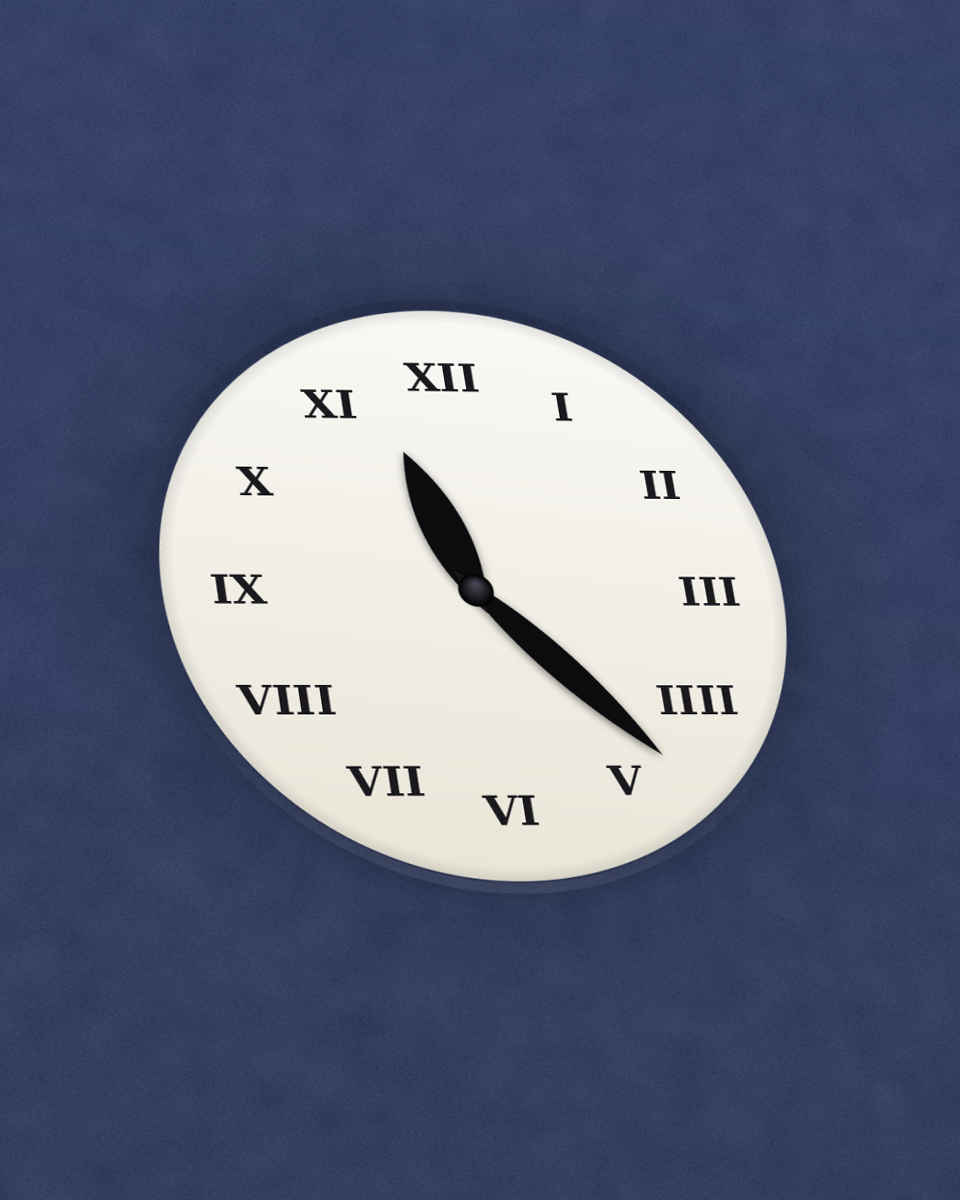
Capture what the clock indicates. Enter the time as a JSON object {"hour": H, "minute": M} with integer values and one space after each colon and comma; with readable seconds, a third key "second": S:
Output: {"hour": 11, "minute": 23}
